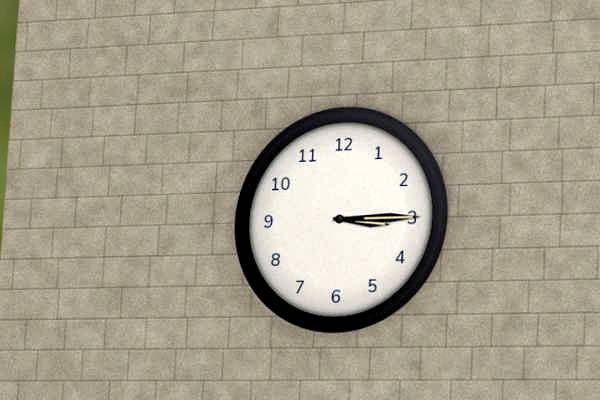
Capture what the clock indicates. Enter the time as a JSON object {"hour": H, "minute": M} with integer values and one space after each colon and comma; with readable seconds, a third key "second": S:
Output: {"hour": 3, "minute": 15}
